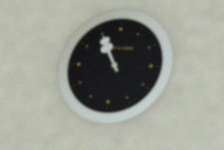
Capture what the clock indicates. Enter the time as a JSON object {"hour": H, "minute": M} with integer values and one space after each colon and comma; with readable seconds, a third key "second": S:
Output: {"hour": 10, "minute": 55}
